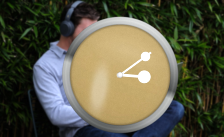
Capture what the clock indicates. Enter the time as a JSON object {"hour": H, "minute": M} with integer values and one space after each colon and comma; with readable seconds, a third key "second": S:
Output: {"hour": 3, "minute": 9}
